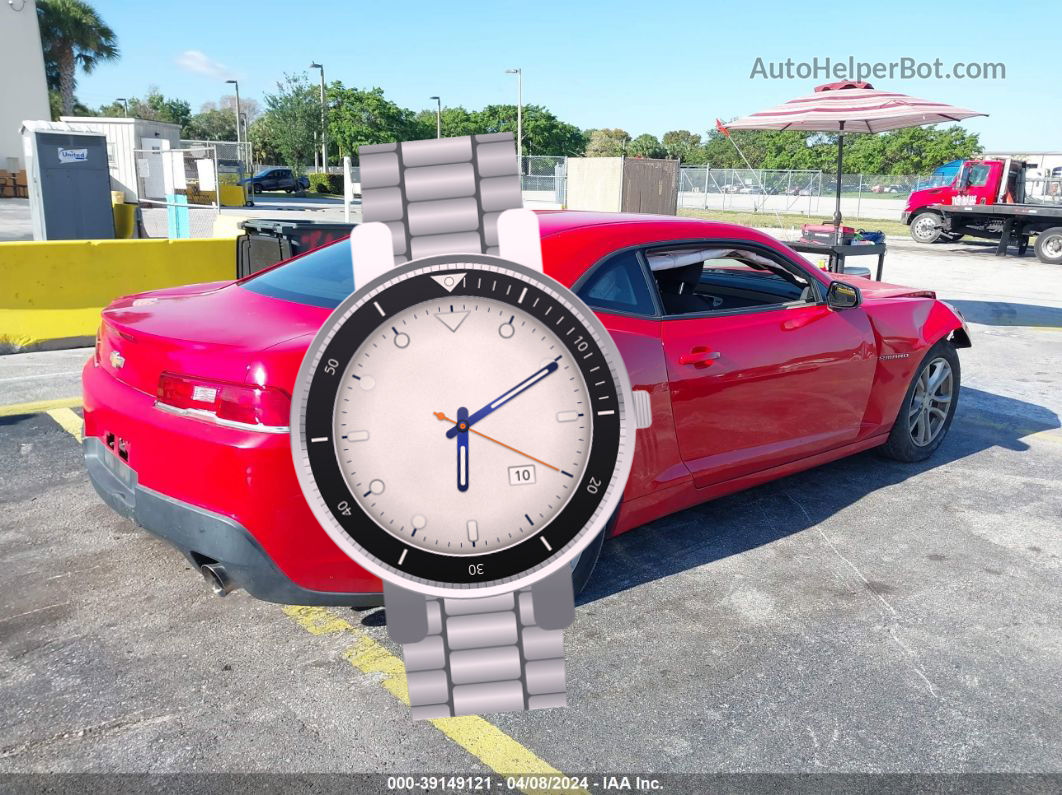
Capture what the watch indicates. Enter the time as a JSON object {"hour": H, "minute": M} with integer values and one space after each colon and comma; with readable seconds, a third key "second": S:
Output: {"hour": 6, "minute": 10, "second": 20}
